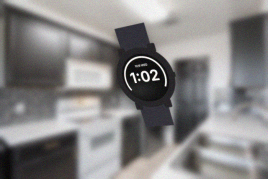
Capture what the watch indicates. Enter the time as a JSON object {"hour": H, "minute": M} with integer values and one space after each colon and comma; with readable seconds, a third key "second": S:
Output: {"hour": 1, "minute": 2}
